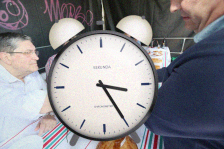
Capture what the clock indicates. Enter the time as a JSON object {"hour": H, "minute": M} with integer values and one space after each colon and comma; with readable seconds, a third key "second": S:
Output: {"hour": 3, "minute": 25}
